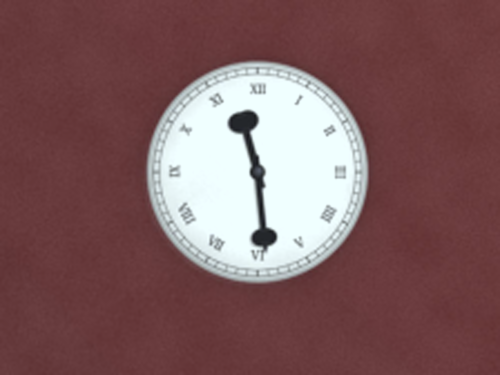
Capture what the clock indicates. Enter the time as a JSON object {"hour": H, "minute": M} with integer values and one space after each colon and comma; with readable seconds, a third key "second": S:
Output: {"hour": 11, "minute": 29}
